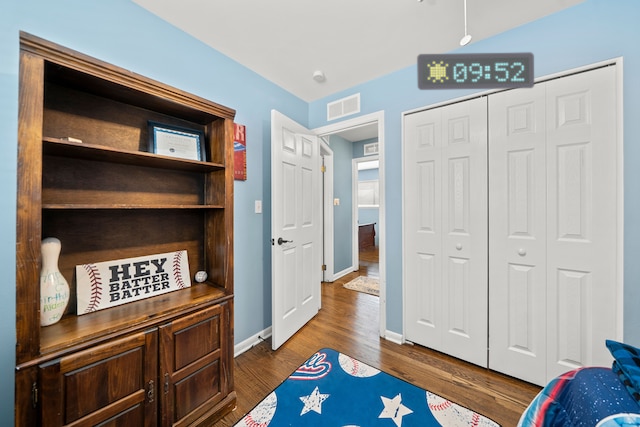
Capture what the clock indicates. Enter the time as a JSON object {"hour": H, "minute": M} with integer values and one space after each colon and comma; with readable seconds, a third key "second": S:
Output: {"hour": 9, "minute": 52}
